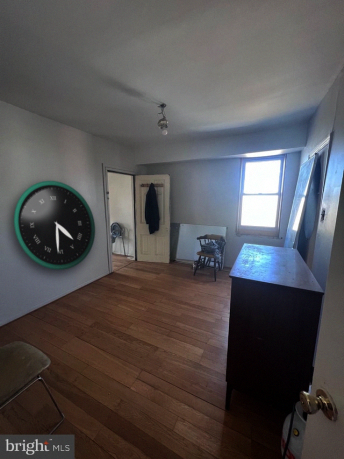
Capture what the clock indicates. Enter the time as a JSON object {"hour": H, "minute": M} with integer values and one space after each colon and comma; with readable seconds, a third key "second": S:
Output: {"hour": 4, "minute": 31}
